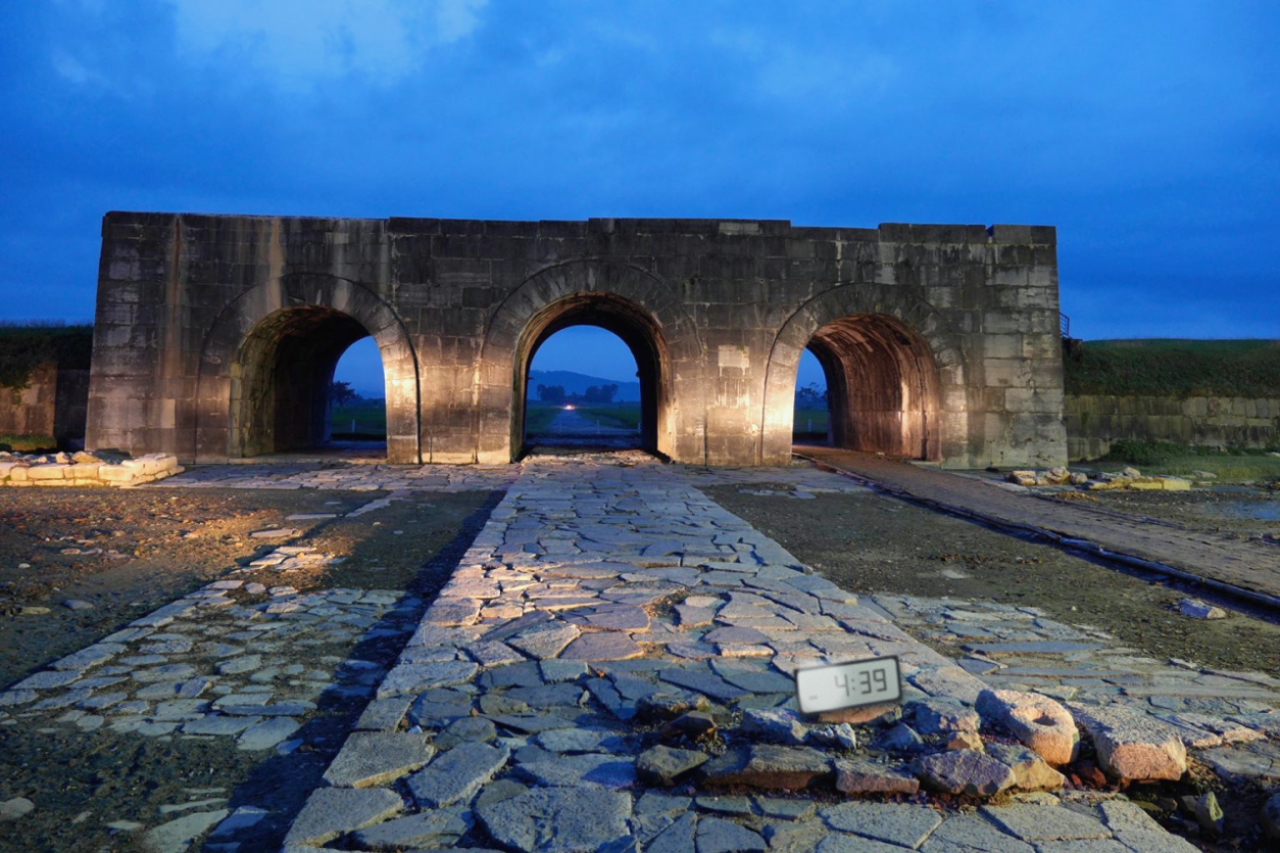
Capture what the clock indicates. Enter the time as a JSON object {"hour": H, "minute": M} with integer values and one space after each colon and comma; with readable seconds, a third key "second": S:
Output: {"hour": 4, "minute": 39}
